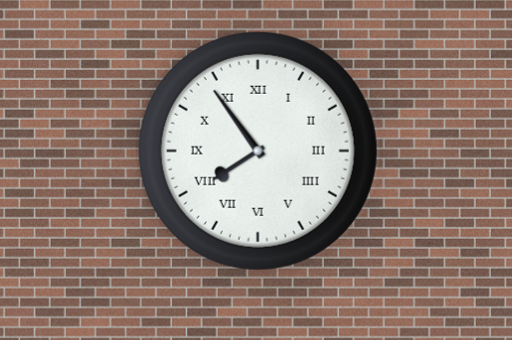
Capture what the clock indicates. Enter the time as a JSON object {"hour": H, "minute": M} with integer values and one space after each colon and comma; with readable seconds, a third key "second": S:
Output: {"hour": 7, "minute": 54}
